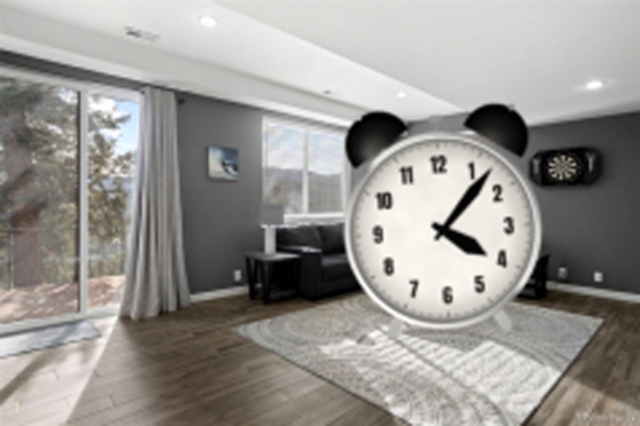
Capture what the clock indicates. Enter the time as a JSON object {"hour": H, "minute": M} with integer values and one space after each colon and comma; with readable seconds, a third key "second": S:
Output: {"hour": 4, "minute": 7}
